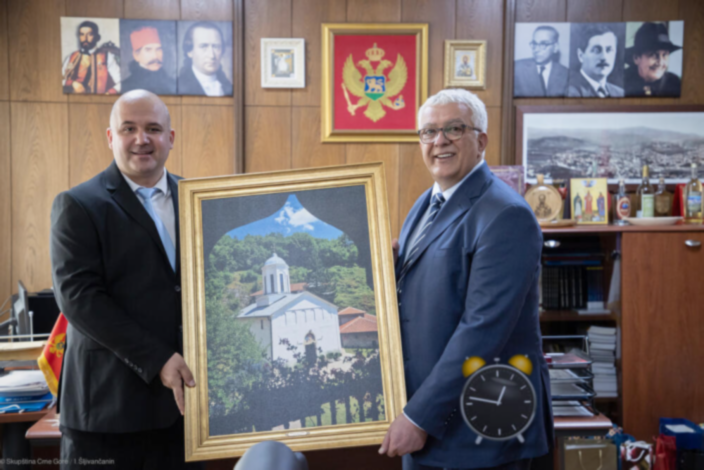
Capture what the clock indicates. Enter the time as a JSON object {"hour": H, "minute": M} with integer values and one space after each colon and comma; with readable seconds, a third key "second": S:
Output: {"hour": 12, "minute": 47}
